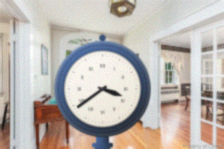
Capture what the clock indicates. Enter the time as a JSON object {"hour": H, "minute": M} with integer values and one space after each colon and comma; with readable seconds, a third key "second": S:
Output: {"hour": 3, "minute": 39}
